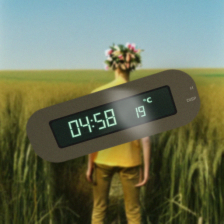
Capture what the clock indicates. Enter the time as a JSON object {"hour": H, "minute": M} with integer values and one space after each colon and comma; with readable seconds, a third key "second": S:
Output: {"hour": 4, "minute": 58}
